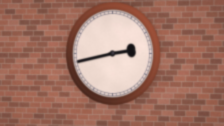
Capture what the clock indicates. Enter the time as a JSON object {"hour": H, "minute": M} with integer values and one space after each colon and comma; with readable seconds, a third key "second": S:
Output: {"hour": 2, "minute": 43}
